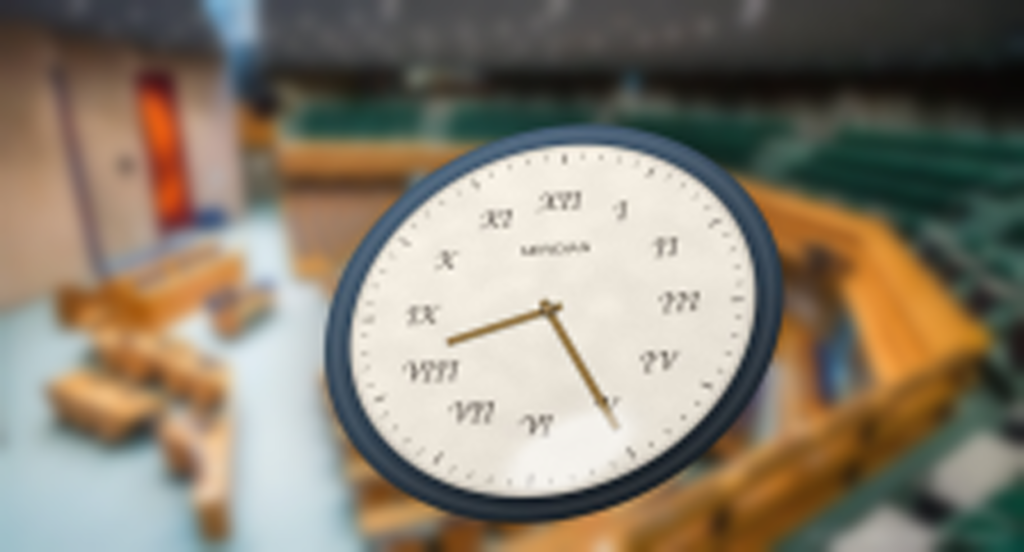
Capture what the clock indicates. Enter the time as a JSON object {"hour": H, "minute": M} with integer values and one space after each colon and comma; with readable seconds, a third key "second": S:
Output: {"hour": 8, "minute": 25}
